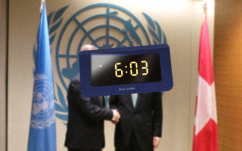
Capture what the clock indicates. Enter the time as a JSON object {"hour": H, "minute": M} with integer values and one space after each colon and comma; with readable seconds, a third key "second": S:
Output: {"hour": 6, "minute": 3}
